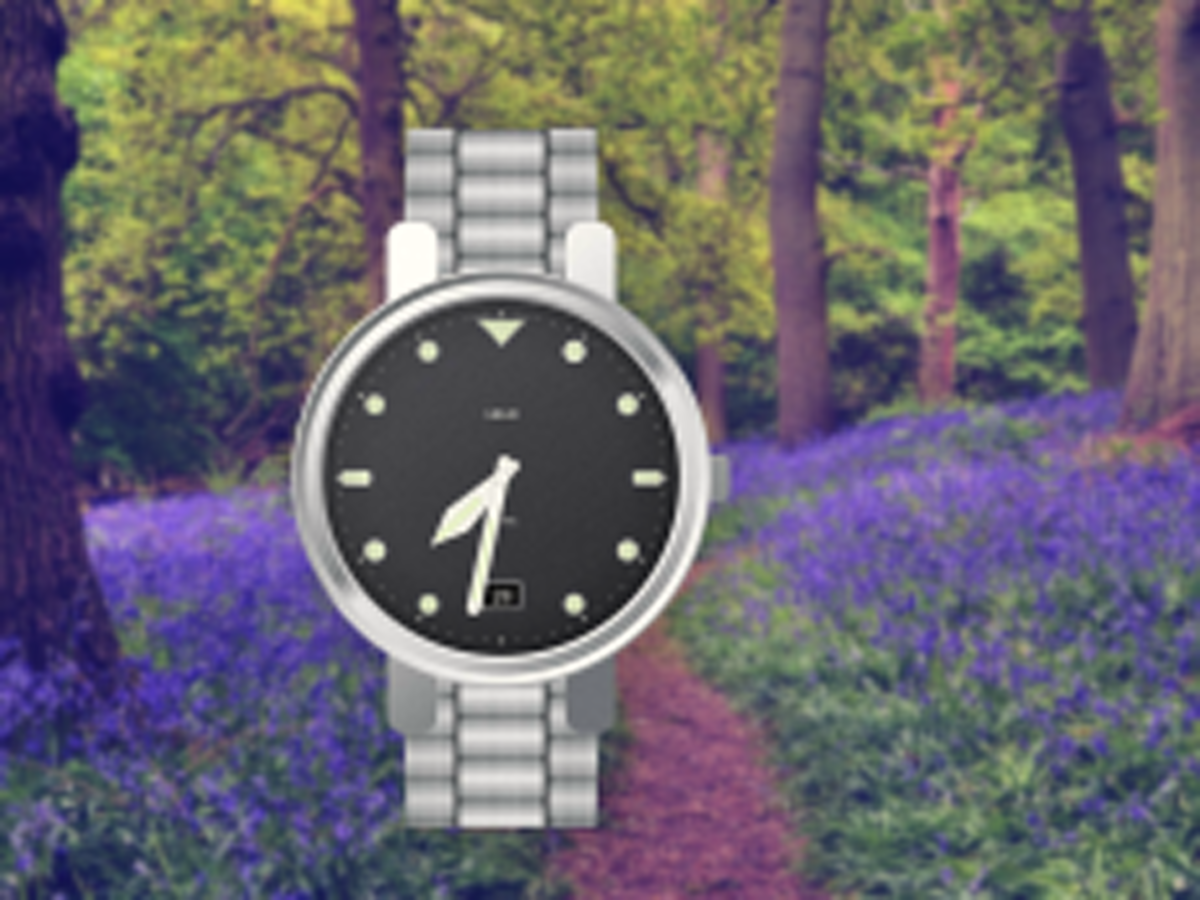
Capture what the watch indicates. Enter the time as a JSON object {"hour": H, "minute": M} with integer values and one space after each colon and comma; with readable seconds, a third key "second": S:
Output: {"hour": 7, "minute": 32}
